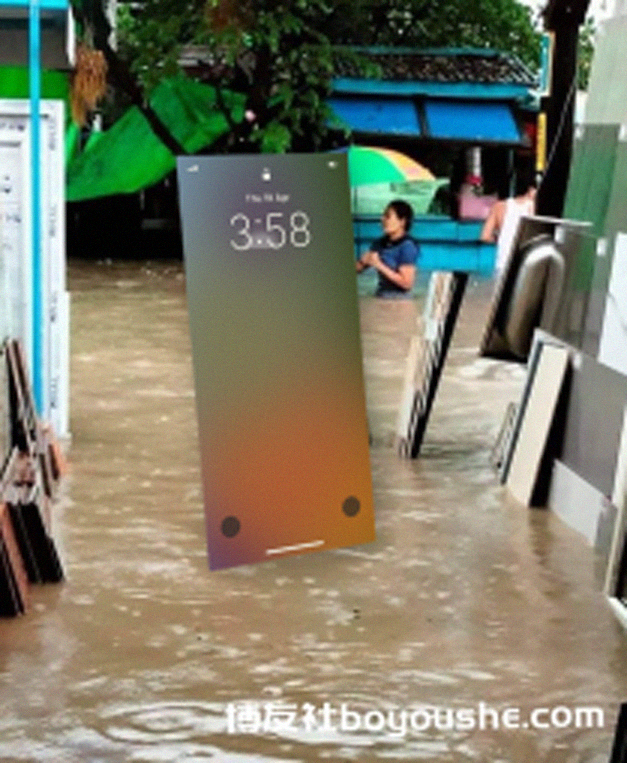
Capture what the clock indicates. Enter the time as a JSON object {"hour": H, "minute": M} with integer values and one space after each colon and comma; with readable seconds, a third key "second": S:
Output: {"hour": 3, "minute": 58}
